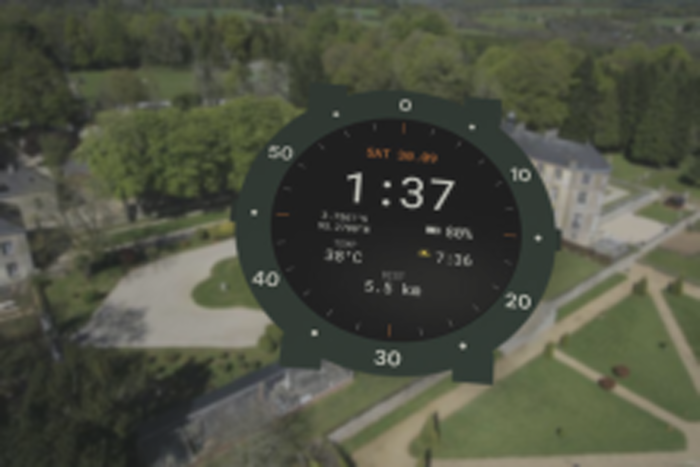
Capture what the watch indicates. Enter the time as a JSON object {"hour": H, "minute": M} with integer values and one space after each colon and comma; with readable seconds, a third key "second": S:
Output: {"hour": 1, "minute": 37}
